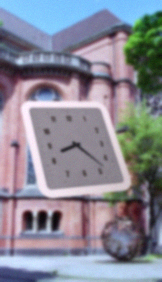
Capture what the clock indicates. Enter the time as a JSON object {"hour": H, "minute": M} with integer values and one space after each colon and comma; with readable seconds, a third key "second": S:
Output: {"hour": 8, "minute": 23}
